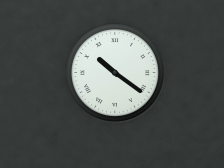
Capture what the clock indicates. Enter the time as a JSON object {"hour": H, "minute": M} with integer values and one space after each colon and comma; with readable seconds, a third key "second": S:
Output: {"hour": 10, "minute": 21}
